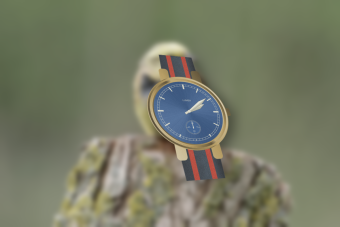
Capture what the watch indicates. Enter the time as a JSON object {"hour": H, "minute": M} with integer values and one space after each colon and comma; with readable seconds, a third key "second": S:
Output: {"hour": 2, "minute": 9}
